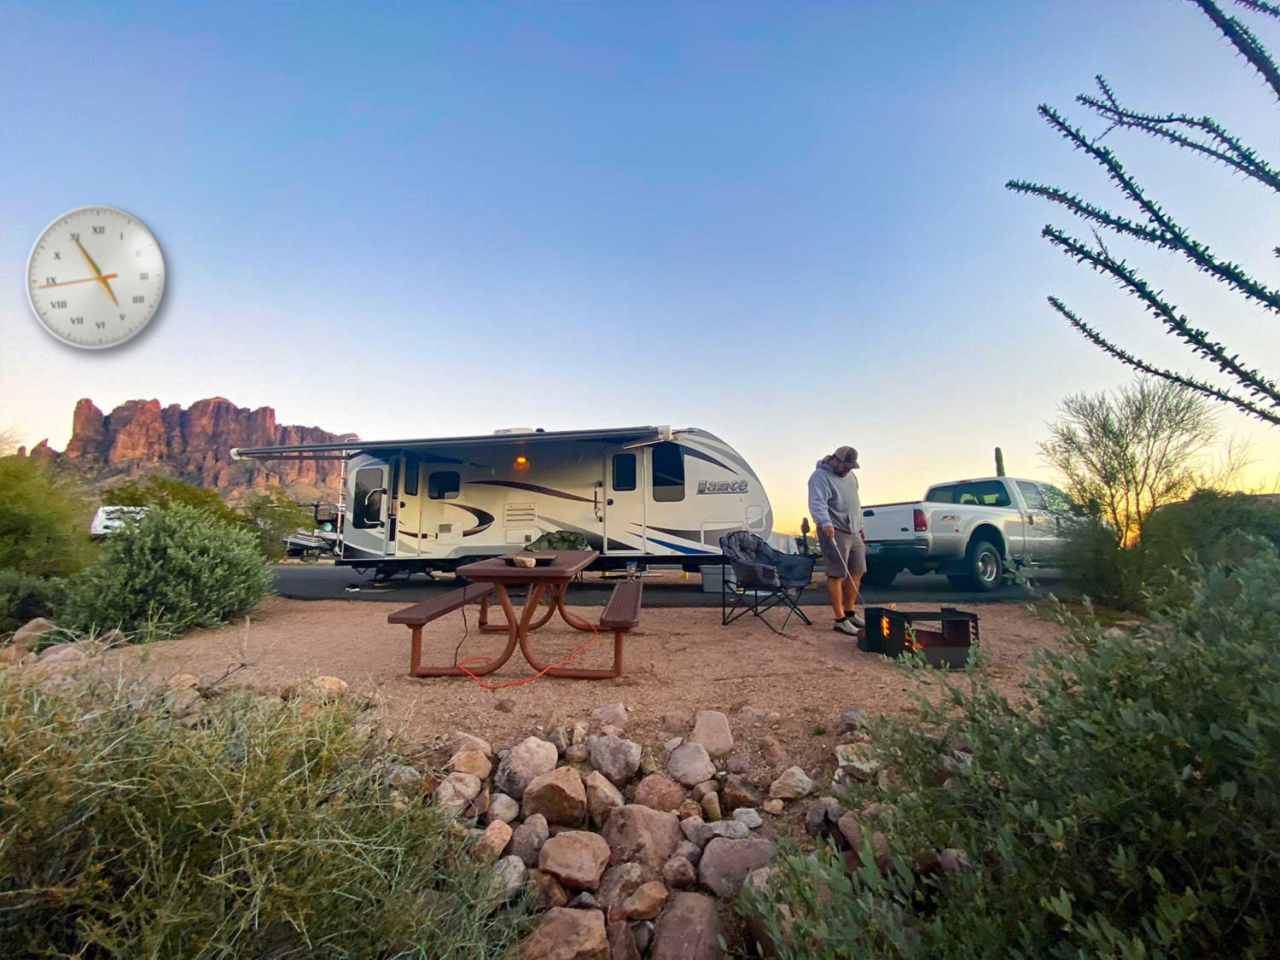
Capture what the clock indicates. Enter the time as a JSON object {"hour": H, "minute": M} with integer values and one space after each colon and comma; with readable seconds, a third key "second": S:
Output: {"hour": 4, "minute": 54, "second": 44}
